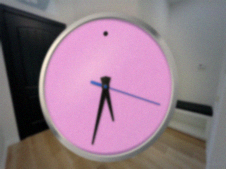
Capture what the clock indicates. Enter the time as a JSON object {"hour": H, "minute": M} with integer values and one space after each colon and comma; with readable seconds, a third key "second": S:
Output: {"hour": 5, "minute": 32, "second": 18}
